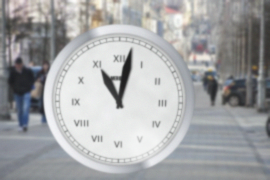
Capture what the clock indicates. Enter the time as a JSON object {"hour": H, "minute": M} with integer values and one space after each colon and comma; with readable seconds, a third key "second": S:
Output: {"hour": 11, "minute": 2}
